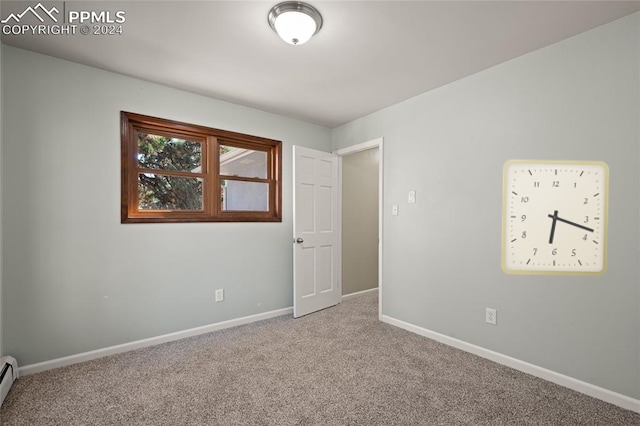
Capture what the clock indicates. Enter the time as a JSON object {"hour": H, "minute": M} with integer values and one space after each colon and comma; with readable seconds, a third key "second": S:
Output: {"hour": 6, "minute": 18}
